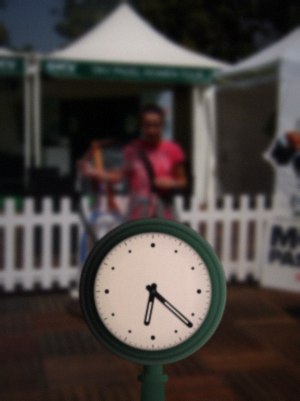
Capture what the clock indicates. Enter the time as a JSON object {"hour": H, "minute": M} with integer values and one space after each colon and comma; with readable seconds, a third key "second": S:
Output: {"hour": 6, "minute": 22}
